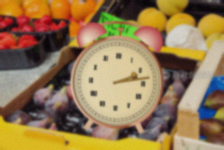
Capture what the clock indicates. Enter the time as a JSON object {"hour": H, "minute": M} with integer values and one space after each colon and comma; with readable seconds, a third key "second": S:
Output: {"hour": 2, "minute": 13}
